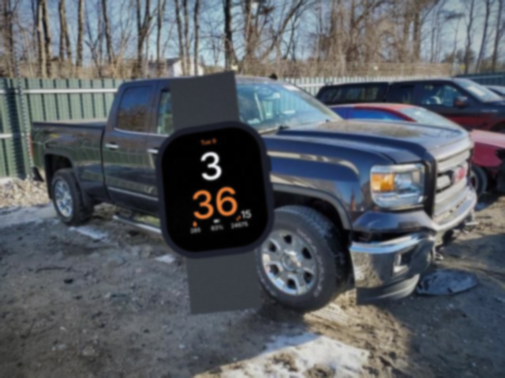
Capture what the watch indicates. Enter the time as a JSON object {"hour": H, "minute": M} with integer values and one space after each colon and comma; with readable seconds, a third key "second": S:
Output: {"hour": 3, "minute": 36}
